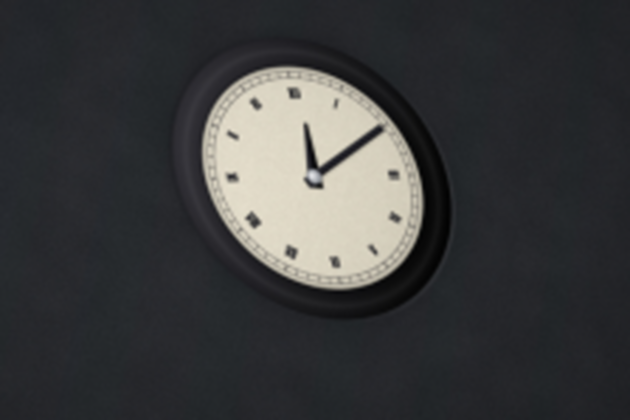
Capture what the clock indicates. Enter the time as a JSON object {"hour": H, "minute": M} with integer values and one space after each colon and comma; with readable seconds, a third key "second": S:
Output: {"hour": 12, "minute": 10}
